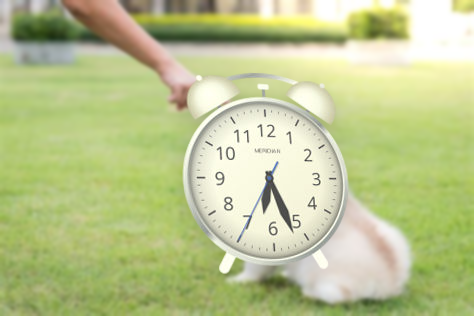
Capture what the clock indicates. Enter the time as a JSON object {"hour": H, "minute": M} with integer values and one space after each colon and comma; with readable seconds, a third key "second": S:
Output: {"hour": 6, "minute": 26, "second": 35}
